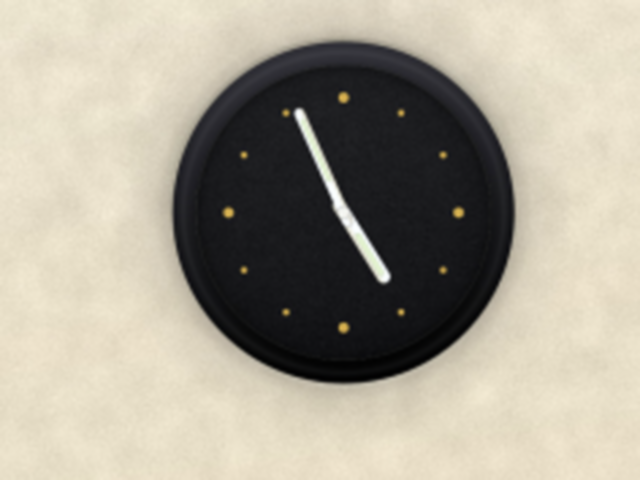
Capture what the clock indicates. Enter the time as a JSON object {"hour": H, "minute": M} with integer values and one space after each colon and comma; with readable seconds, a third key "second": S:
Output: {"hour": 4, "minute": 56}
